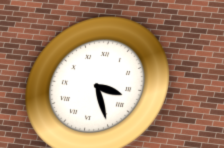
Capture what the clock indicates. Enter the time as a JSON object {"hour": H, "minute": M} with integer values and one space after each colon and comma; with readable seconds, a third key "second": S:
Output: {"hour": 3, "minute": 25}
